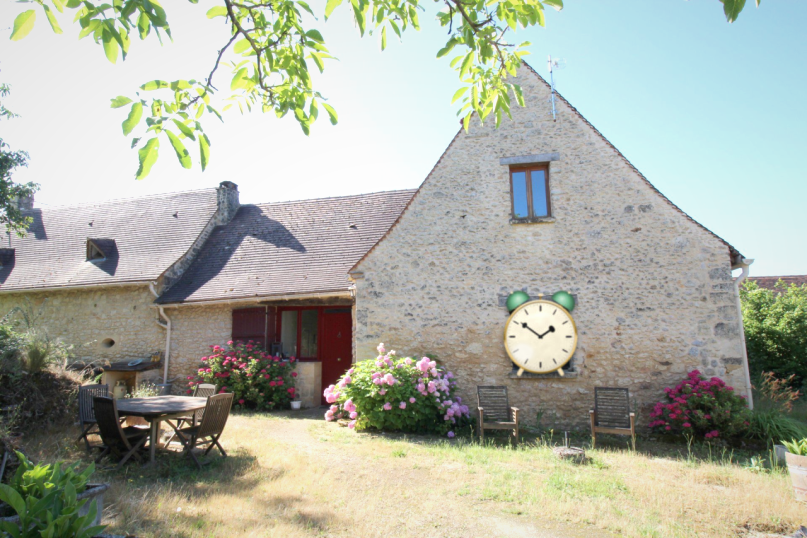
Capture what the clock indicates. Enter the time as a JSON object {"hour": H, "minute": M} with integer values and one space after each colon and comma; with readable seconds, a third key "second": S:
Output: {"hour": 1, "minute": 51}
